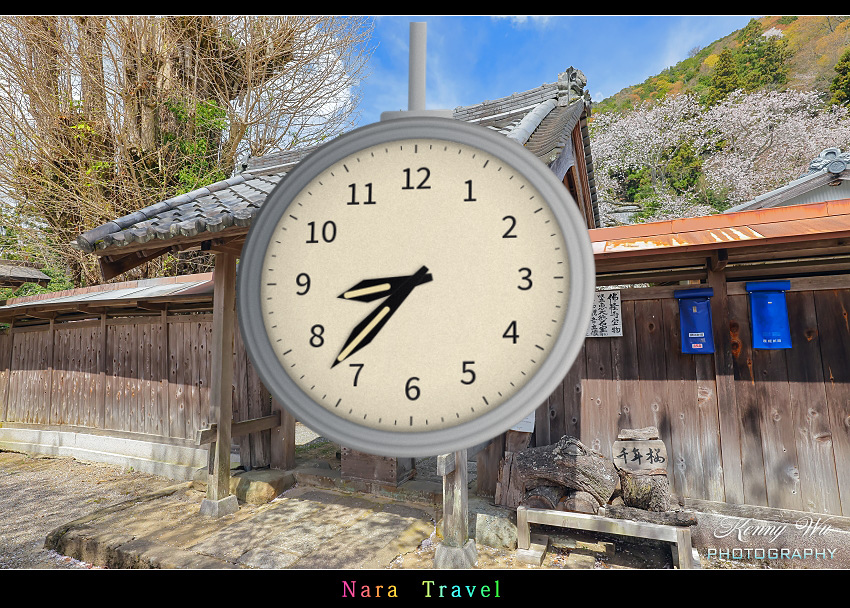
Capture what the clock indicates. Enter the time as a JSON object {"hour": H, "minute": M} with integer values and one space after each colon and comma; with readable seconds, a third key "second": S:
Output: {"hour": 8, "minute": 37}
